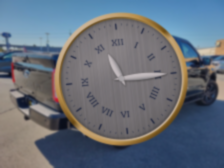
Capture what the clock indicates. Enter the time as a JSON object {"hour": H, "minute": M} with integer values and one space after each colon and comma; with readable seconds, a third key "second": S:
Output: {"hour": 11, "minute": 15}
